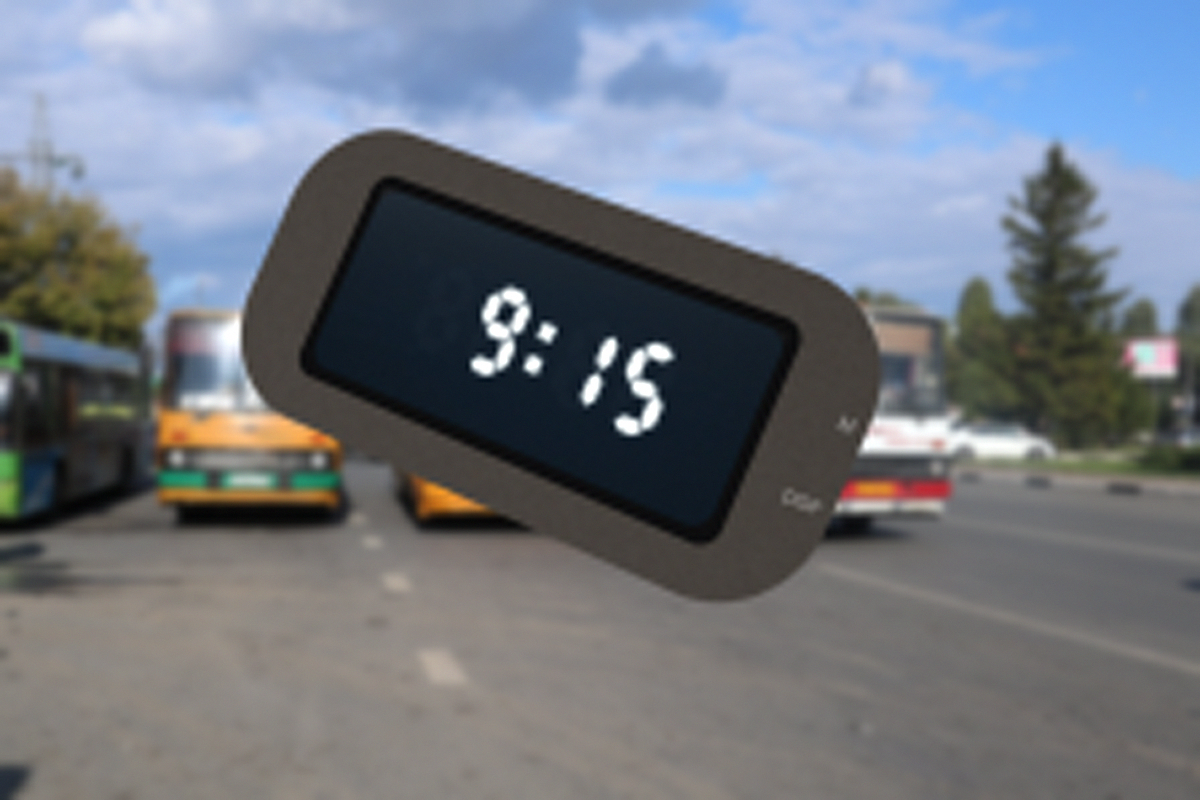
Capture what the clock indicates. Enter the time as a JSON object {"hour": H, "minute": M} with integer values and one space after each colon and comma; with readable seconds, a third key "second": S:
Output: {"hour": 9, "minute": 15}
